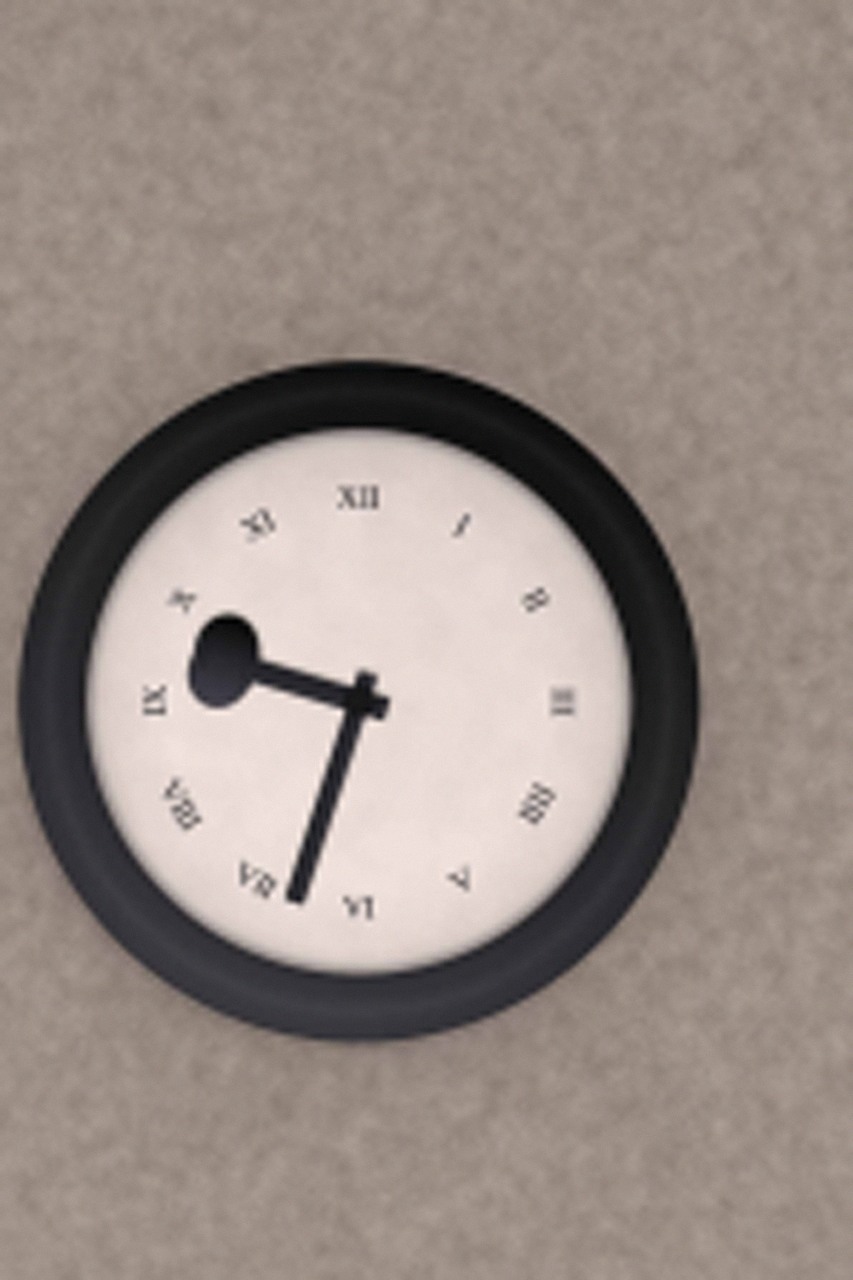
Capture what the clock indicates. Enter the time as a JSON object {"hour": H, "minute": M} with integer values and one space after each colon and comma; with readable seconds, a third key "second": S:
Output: {"hour": 9, "minute": 33}
